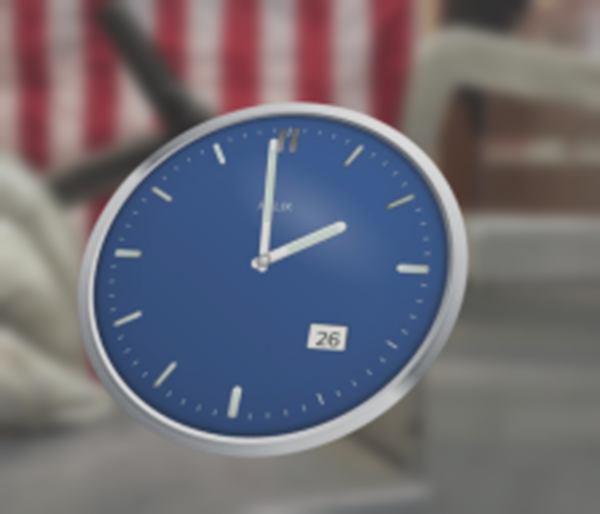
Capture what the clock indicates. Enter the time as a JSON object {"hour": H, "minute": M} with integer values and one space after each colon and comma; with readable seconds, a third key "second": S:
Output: {"hour": 1, "minute": 59}
